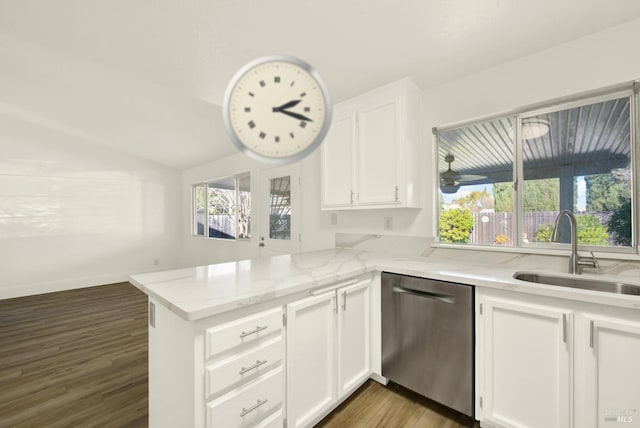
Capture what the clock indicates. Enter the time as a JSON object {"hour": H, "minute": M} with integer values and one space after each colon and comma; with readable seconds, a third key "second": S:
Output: {"hour": 2, "minute": 18}
